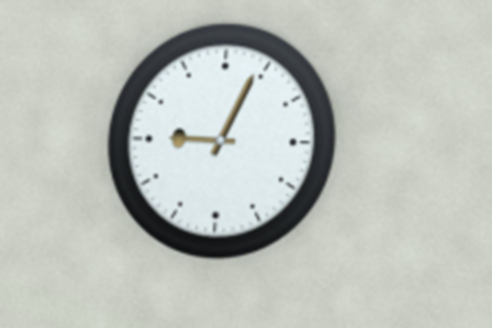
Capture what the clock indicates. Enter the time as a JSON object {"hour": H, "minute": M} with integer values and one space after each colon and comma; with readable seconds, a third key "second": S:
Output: {"hour": 9, "minute": 4}
